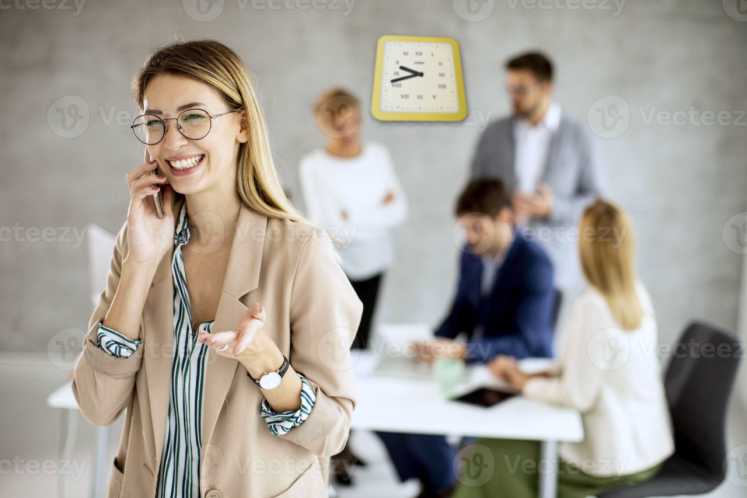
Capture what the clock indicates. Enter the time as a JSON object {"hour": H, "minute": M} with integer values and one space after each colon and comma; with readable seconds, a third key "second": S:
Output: {"hour": 9, "minute": 42}
